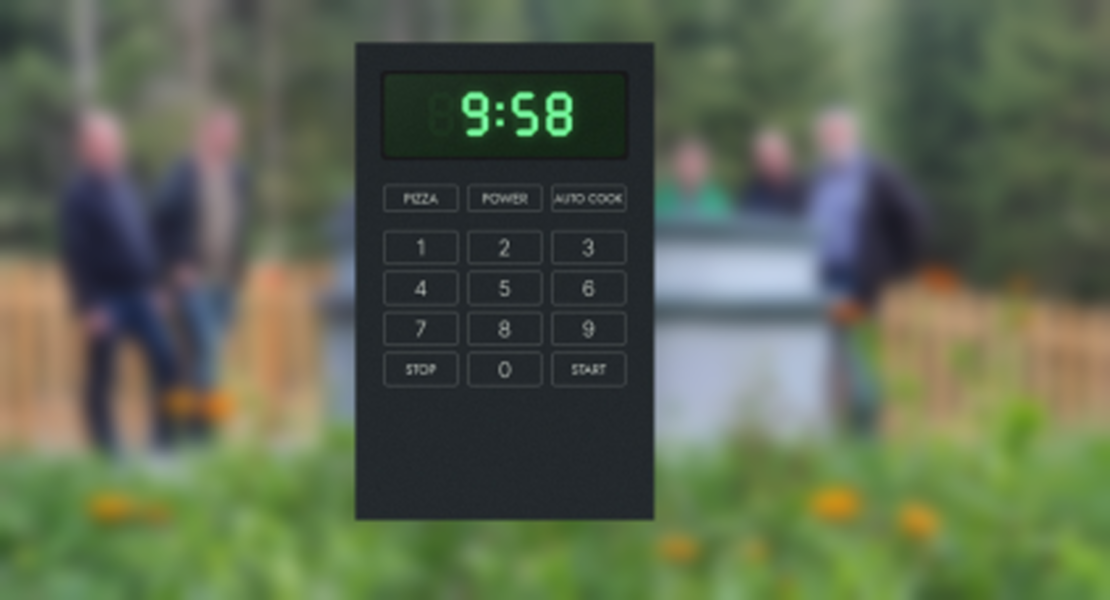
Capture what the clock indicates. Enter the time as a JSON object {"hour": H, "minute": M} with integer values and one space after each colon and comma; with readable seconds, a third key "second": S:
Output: {"hour": 9, "minute": 58}
